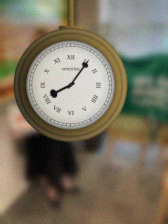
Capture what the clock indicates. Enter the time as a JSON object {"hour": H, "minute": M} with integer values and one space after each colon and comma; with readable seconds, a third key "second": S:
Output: {"hour": 8, "minute": 6}
